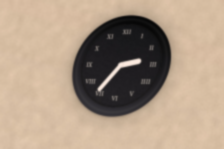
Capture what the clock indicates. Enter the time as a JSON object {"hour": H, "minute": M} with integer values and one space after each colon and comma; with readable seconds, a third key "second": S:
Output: {"hour": 2, "minute": 36}
